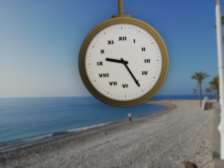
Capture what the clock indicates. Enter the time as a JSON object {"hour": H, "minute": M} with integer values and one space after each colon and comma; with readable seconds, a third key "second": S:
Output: {"hour": 9, "minute": 25}
